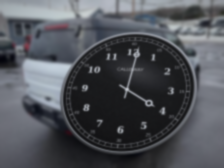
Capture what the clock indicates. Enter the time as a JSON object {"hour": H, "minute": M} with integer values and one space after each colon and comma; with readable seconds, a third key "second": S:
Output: {"hour": 4, "minute": 1}
